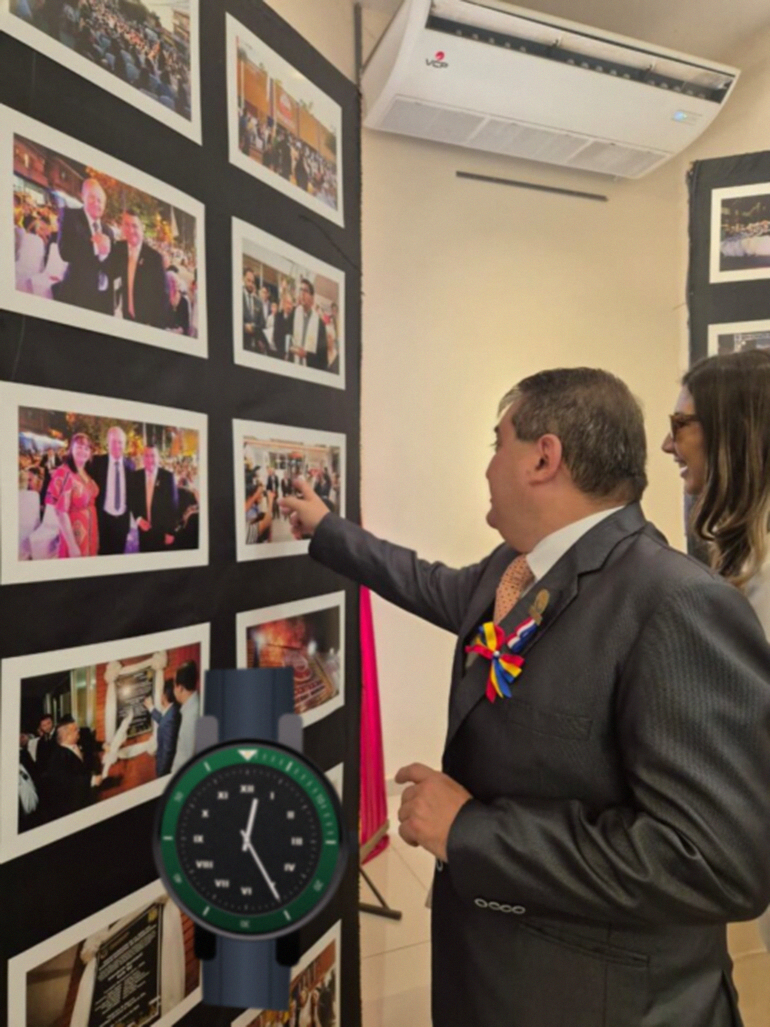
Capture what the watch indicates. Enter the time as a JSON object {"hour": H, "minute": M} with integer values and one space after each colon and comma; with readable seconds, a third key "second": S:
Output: {"hour": 12, "minute": 25}
